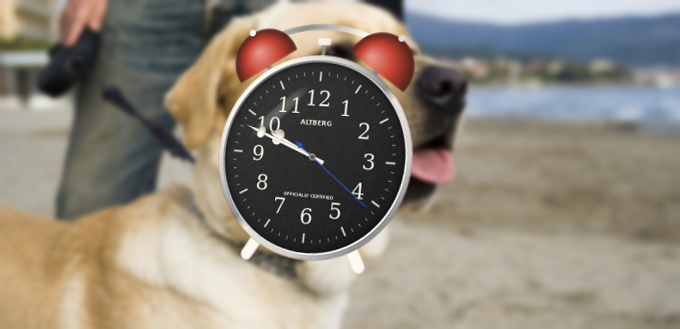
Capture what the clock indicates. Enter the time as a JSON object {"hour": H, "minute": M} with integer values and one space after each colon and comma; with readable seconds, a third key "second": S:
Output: {"hour": 9, "minute": 48, "second": 21}
